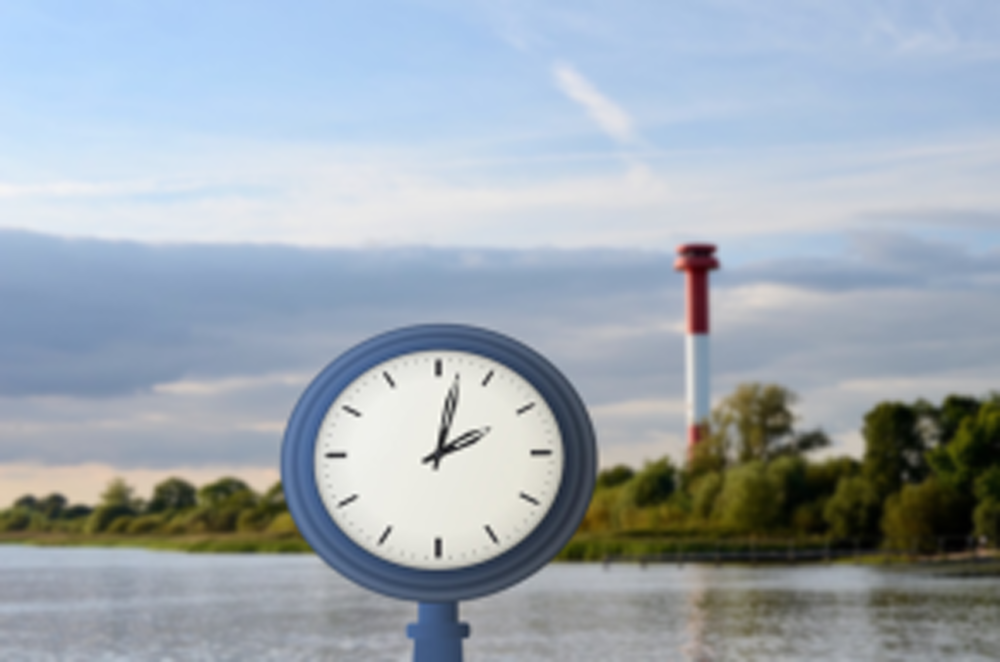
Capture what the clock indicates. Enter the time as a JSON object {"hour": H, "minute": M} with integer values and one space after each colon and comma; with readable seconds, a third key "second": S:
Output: {"hour": 2, "minute": 2}
